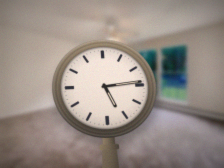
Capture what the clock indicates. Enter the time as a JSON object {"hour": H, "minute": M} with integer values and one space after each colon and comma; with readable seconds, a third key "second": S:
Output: {"hour": 5, "minute": 14}
